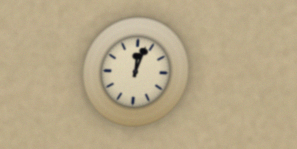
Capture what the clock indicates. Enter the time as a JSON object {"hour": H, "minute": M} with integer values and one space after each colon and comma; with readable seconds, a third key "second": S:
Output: {"hour": 12, "minute": 3}
